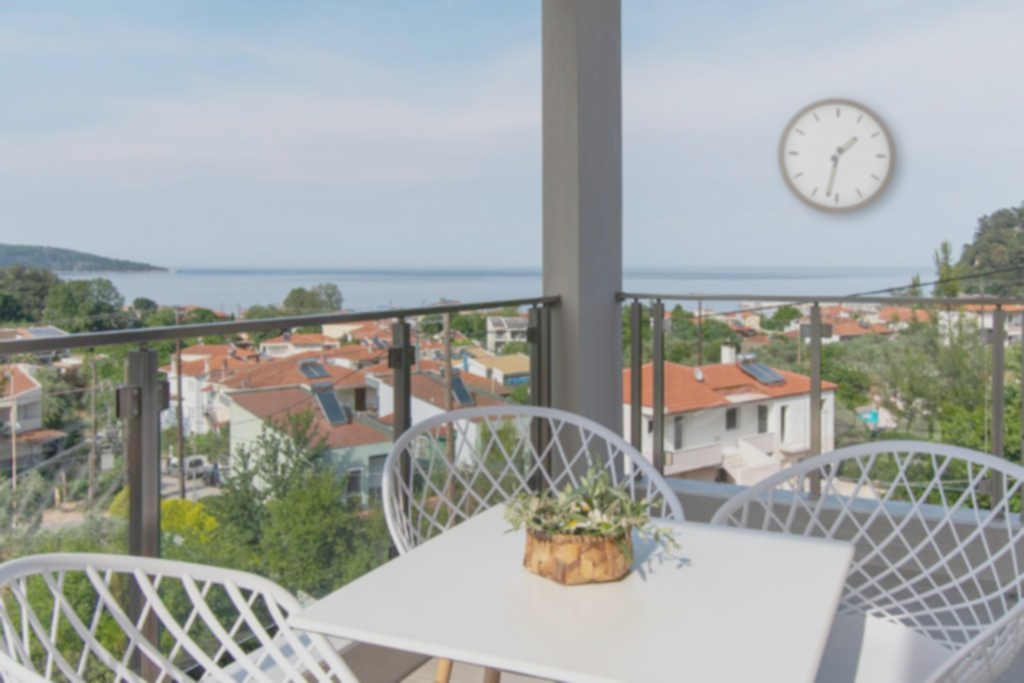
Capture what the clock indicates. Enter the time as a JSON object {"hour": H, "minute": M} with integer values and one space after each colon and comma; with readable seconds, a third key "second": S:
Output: {"hour": 1, "minute": 32}
